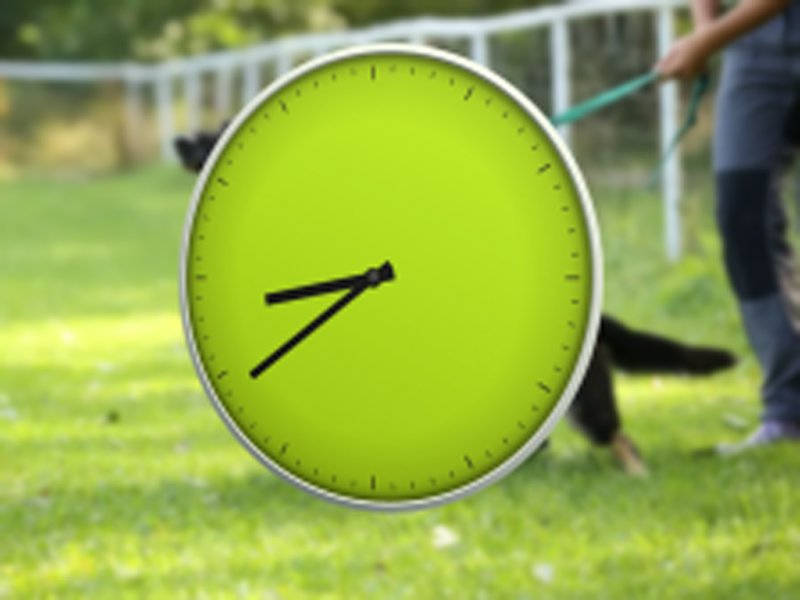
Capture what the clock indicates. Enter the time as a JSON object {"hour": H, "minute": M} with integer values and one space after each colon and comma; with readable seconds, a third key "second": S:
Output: {"hour": 8, "minute": 39}
